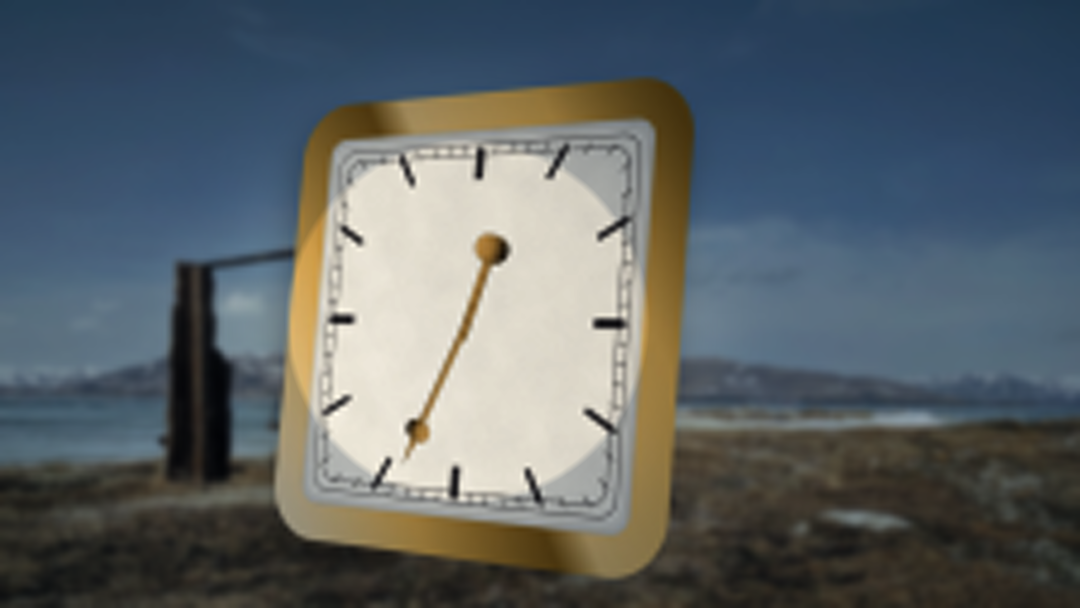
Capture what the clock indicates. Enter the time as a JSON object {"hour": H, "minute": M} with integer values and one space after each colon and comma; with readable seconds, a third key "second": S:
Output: {"hour": 12, "minute": 34}
